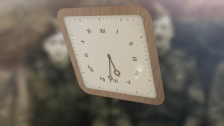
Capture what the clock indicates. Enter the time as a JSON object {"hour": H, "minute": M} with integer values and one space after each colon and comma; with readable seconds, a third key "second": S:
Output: {"hour": 5, "minute": 32}
